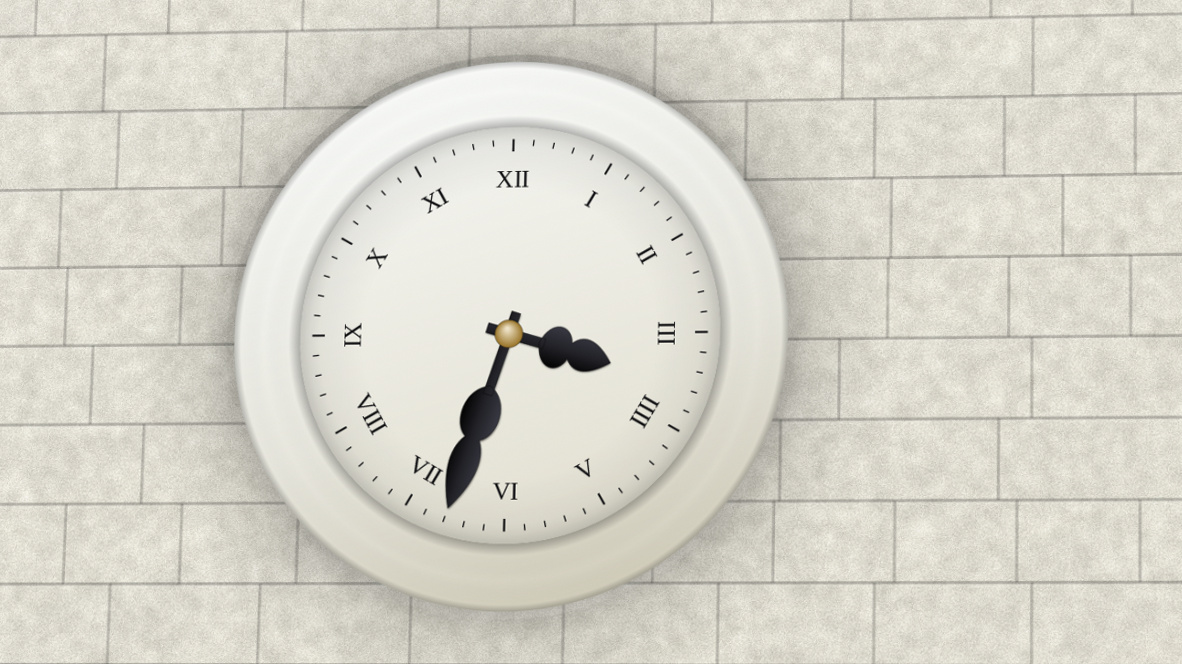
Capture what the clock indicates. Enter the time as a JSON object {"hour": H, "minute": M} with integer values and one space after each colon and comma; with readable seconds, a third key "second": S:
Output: {"hour": 3, "minute": 33}
